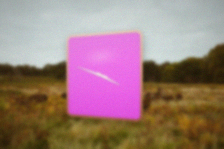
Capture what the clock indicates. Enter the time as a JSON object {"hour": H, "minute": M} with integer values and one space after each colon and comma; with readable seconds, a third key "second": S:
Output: {"hour": 3, "minute": 48}
